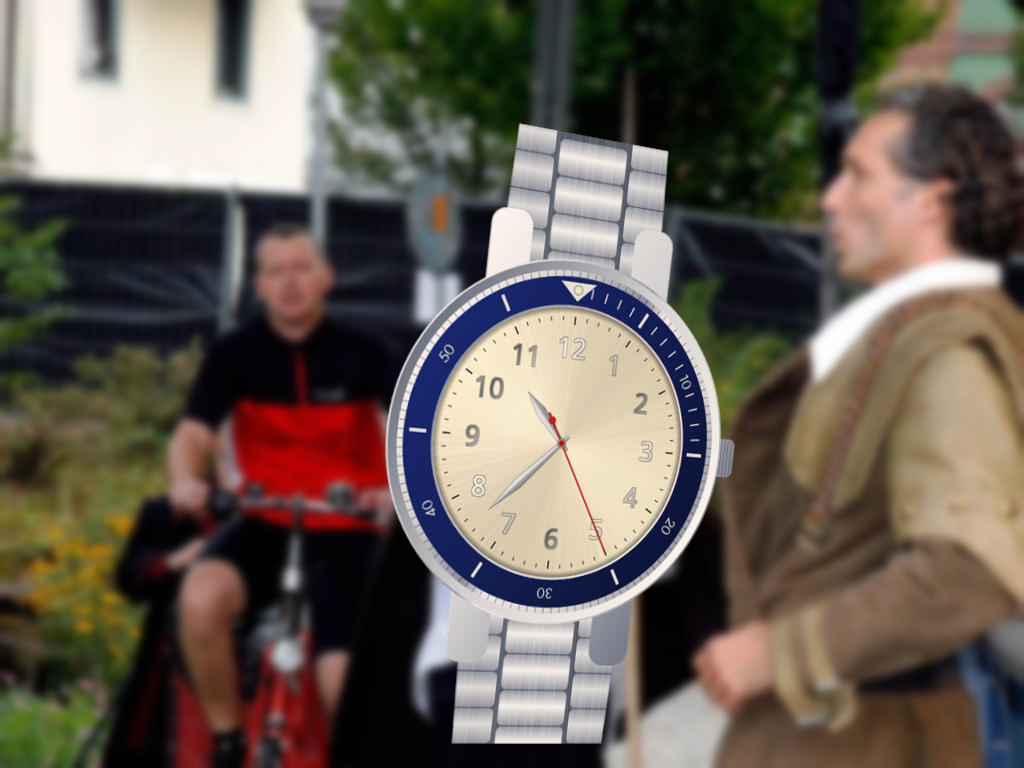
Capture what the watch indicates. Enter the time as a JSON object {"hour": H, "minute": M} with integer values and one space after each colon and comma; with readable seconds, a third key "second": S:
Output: {"hour": 10, "minute": 37, "second": 25}
